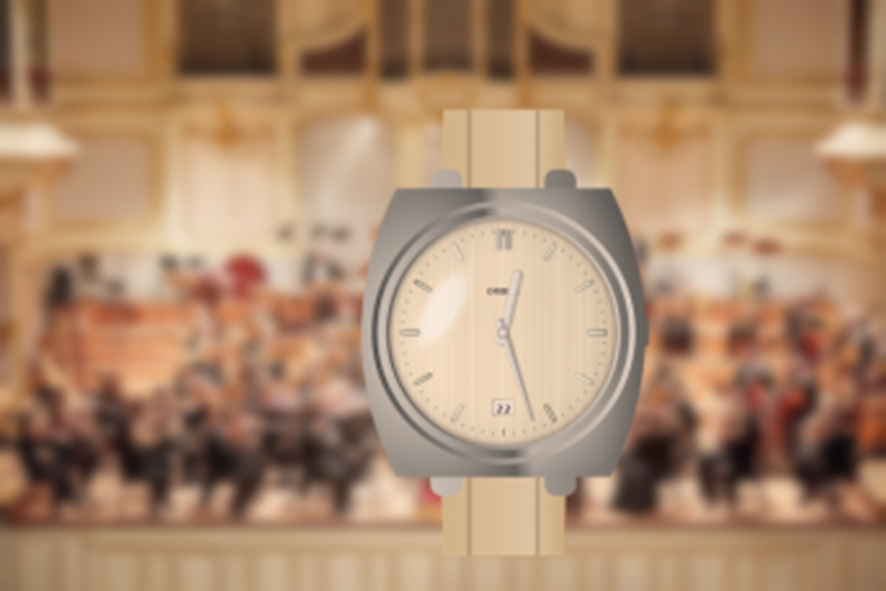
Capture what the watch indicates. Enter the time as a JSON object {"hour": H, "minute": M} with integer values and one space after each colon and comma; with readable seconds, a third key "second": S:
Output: {"hour": 12, "minute": 27}
